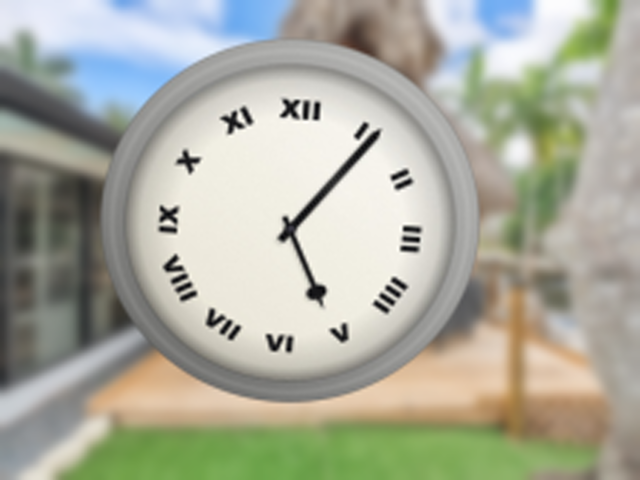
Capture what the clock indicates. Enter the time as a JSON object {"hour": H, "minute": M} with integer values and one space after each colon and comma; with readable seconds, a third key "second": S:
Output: {"hour": 5, "minute": 6}
